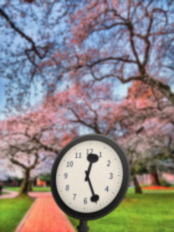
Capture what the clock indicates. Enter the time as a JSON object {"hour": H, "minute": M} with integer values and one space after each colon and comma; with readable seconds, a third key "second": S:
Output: {"hour": 12, "minute": 26}
